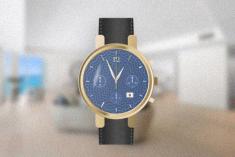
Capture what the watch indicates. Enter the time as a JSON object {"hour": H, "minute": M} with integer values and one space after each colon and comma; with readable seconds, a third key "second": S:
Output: {"hour": 12, "minute": 56}
